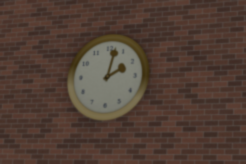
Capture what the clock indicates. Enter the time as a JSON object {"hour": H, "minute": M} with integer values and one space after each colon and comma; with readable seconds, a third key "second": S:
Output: {"hour": 2, "minute": 2}
